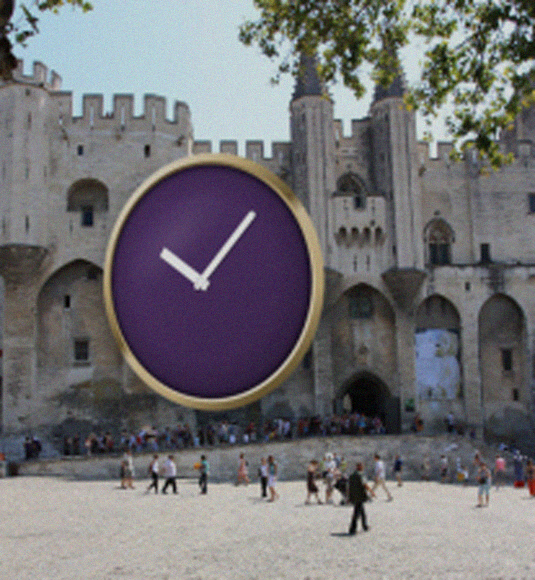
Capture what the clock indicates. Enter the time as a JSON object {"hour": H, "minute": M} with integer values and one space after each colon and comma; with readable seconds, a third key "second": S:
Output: {"hour": 10, "minute": 7}
